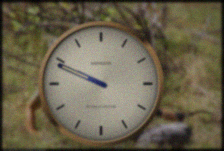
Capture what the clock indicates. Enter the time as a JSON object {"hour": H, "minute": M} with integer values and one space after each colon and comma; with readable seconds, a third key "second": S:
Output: {"hour": 9, "minute": 49}
